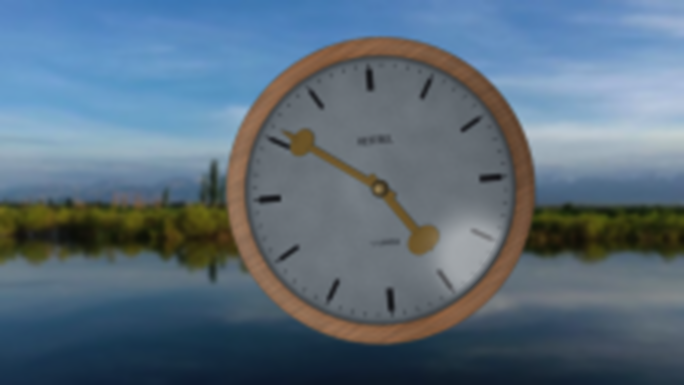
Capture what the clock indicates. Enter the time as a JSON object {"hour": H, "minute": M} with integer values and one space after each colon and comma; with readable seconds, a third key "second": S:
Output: {"hour": 4, "minute": 51}
